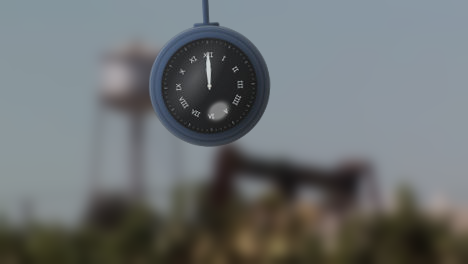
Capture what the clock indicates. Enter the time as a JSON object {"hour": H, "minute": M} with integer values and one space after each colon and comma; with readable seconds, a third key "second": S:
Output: {"hour": 12, "minute": 0}
